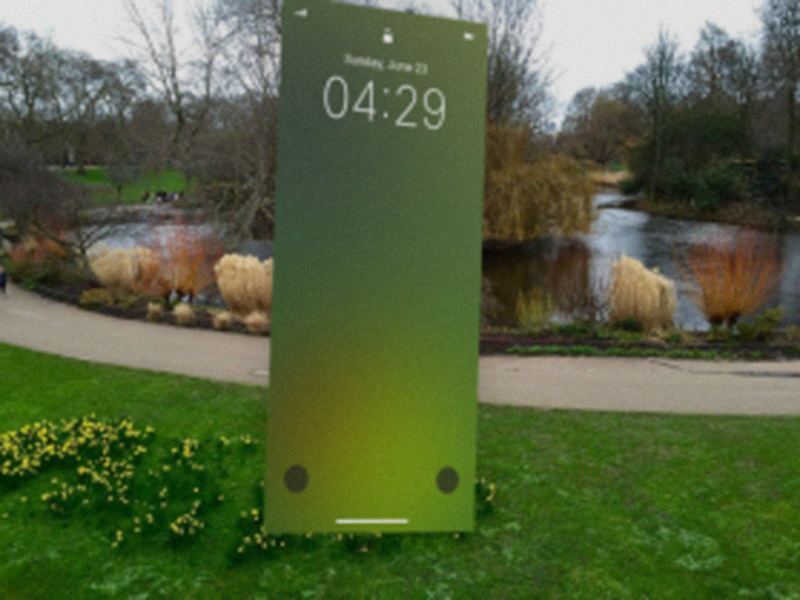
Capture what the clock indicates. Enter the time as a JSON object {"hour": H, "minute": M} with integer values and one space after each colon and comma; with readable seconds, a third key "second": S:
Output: {"hour": 4, "minute": 29}
